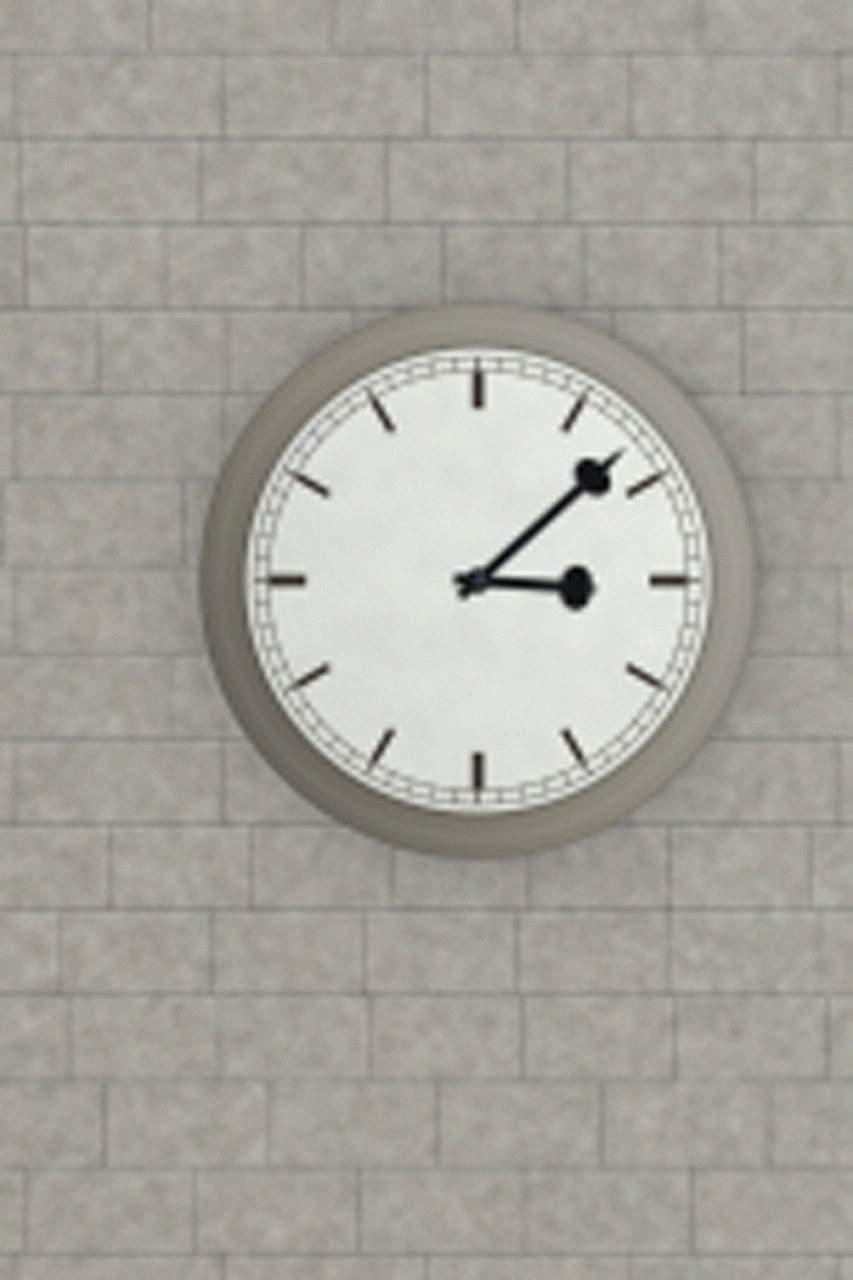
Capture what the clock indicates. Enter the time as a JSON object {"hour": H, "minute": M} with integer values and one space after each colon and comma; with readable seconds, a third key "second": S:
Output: {"hour": 3, "minute": 8}
